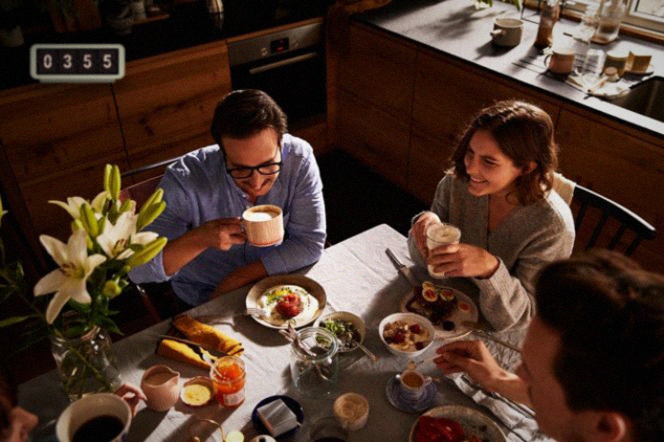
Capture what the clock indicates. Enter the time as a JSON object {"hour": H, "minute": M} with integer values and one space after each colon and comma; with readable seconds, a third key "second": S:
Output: {"hour": 3, "minute": 55}
